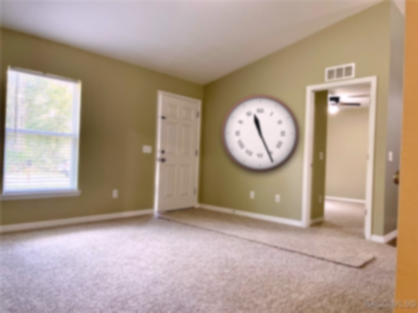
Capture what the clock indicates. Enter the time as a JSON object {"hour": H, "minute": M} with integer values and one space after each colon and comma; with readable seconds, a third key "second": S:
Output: {"hour": 11, "minute": 26}
